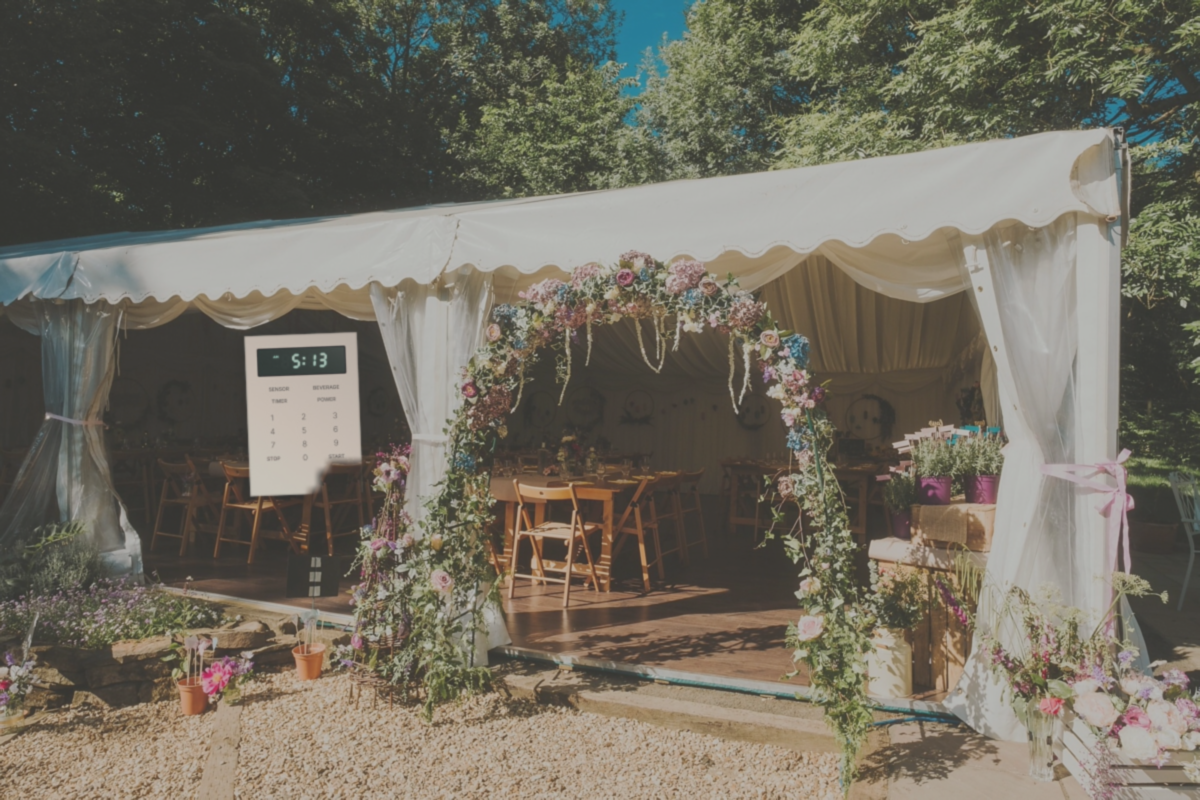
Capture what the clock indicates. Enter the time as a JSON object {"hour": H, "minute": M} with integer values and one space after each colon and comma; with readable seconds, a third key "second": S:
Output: {"hour": 5, "minute": 13}
